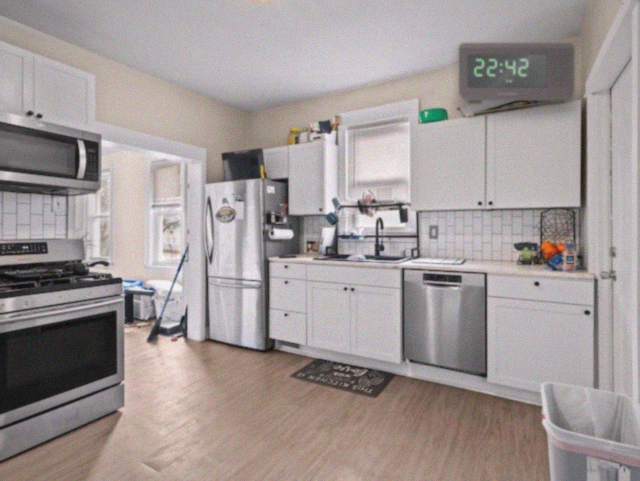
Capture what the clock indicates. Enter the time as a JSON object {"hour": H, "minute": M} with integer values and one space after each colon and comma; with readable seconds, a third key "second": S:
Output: {"hour": 22, "minute": 42}
